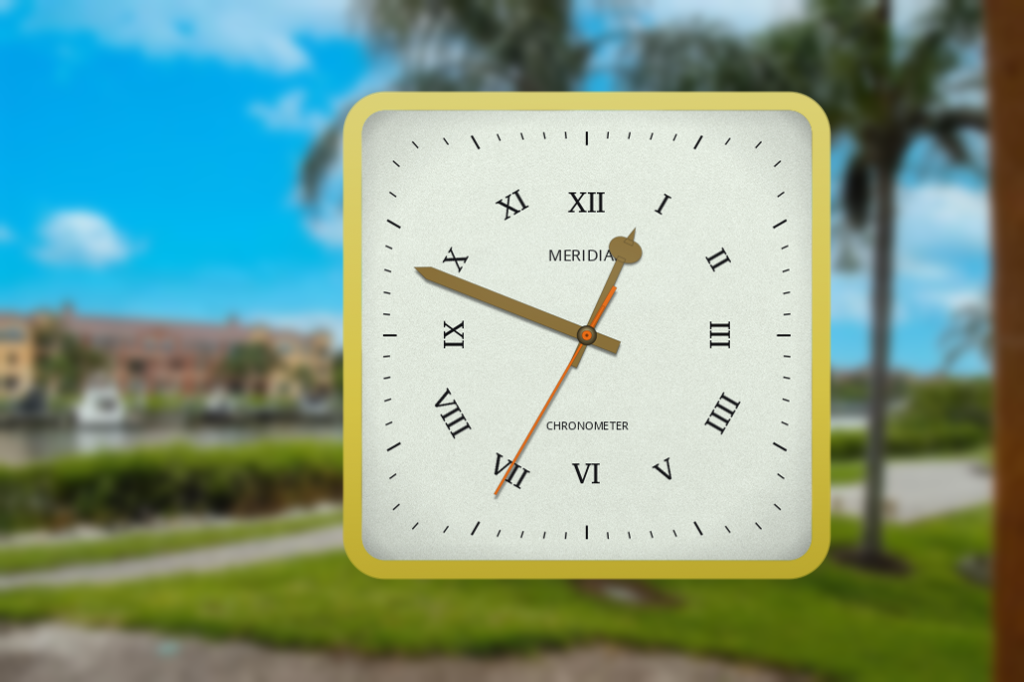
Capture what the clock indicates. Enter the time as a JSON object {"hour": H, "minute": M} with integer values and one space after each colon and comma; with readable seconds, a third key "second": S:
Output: {"hour": 12, "minute": 48, "second": 35}
